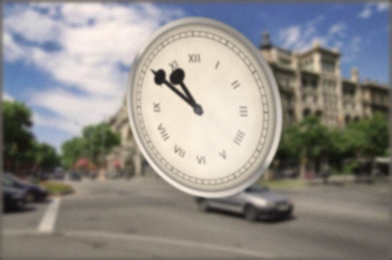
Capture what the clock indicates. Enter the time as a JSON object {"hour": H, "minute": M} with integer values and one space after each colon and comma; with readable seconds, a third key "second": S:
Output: {"hour": 10, "minute": 51}
